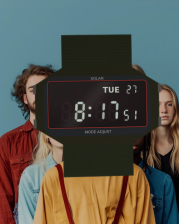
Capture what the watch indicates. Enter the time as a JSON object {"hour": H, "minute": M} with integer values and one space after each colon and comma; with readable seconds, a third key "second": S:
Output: {"hour": 8, "minute": 17, "second": 51}
